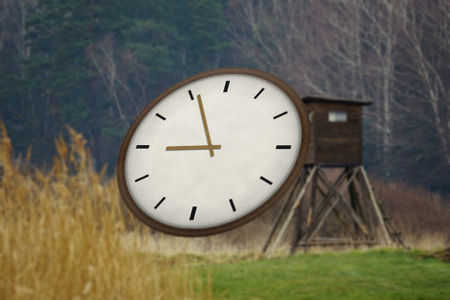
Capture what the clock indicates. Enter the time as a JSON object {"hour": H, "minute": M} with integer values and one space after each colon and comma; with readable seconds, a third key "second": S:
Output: {"hour": 8, "minute": 56}
